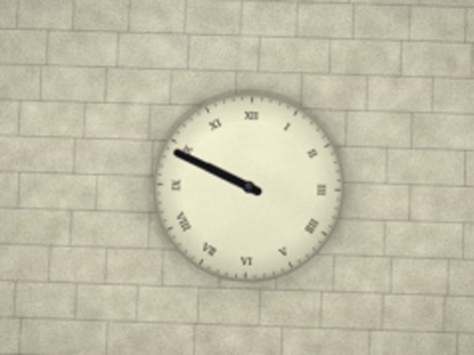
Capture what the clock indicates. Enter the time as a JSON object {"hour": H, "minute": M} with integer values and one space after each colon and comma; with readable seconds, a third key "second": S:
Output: {"hour": 9, "minute": 49}
